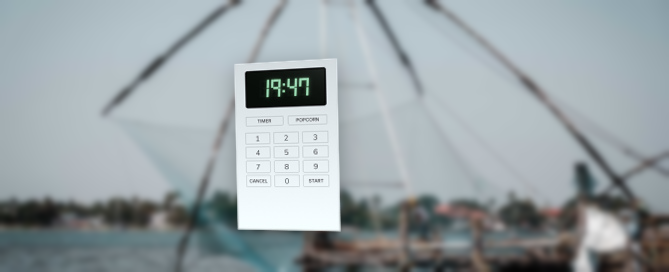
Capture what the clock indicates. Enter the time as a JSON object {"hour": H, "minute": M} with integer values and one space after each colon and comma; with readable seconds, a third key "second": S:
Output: {"hour": 19, "minute": 47}
